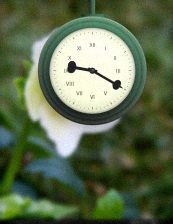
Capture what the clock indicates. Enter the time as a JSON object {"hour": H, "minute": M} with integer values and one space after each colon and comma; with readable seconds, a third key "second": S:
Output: {"hour": 9, "minute": 20}
